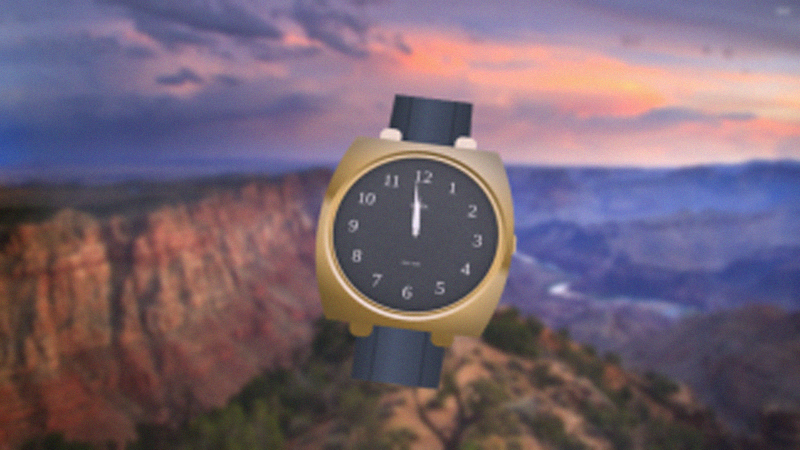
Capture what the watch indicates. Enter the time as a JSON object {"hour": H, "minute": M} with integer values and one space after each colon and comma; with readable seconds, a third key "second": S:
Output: {"hour": 11, "minute": 59}
